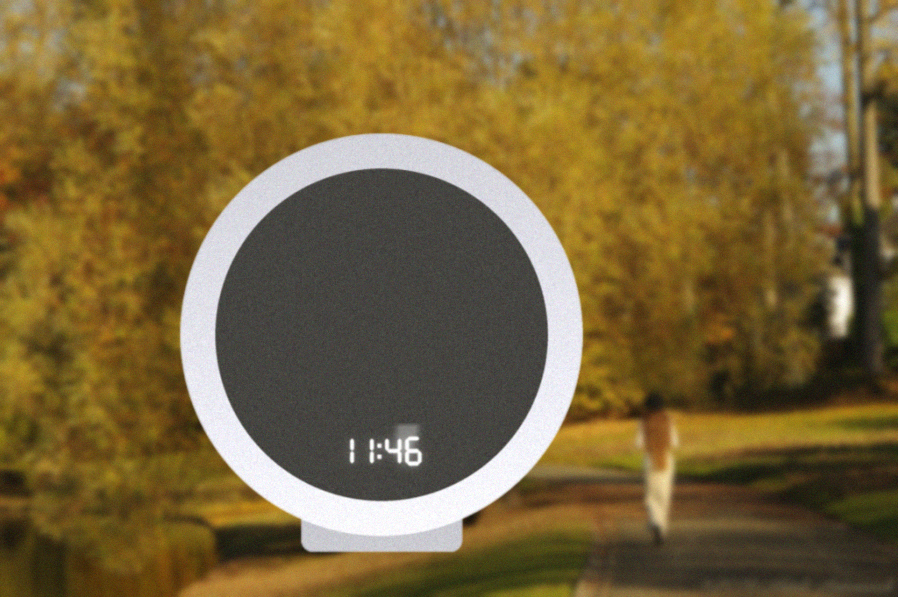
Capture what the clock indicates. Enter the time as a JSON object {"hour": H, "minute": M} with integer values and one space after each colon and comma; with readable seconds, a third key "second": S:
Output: {"hour": 11, "minute": 46}
